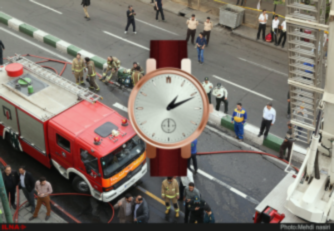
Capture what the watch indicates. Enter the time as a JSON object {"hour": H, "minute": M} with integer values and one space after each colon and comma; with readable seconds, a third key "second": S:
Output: {"hour": 1, "minute": 11}
